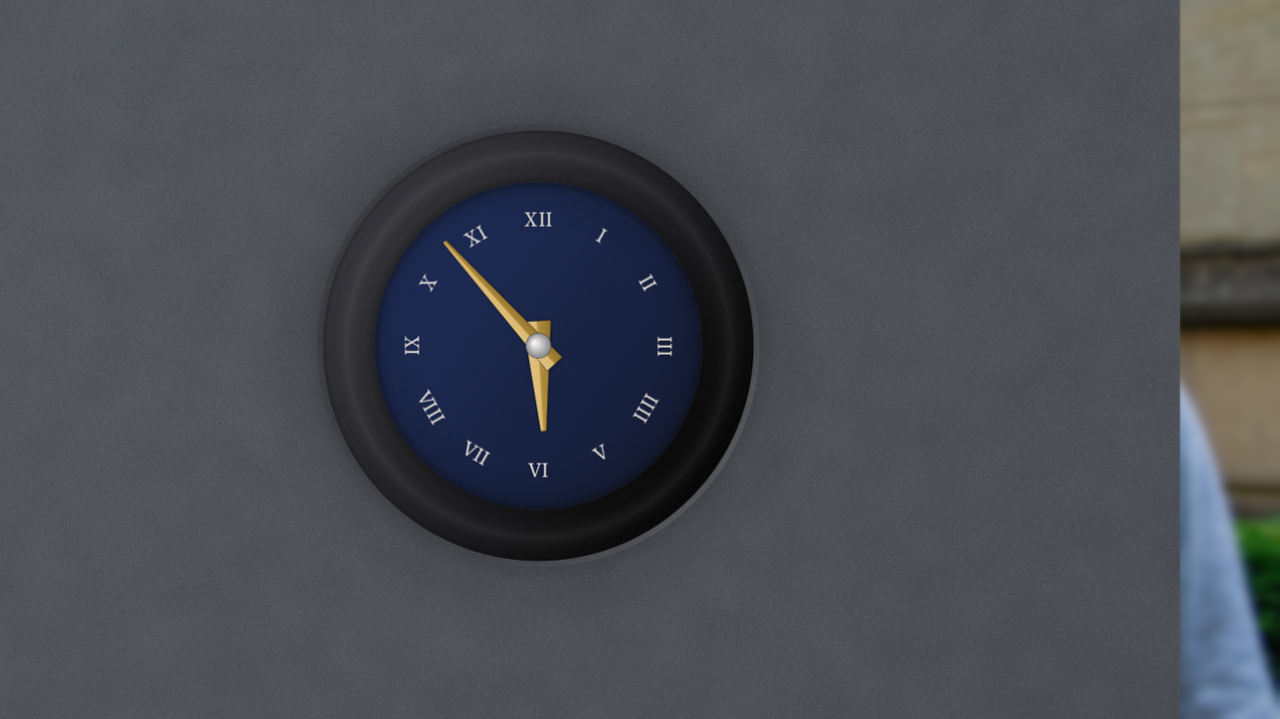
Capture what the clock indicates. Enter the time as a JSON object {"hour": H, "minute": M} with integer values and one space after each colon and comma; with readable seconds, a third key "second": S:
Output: {"hour": 5, "minute": 53}
